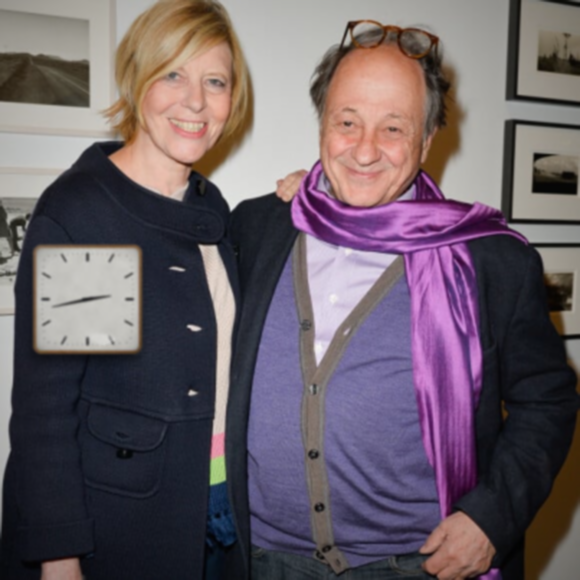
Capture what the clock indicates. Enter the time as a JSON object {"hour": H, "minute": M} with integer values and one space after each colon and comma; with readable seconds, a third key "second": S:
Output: {"hour": 2, "minute": 43}
